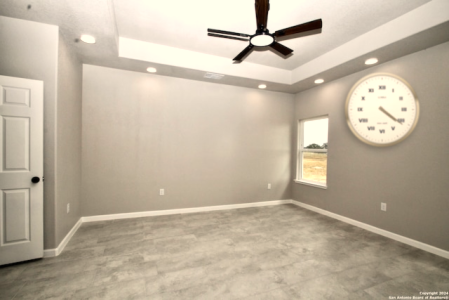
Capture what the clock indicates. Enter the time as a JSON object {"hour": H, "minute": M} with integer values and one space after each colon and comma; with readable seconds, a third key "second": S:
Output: {"hour": 4, "minute": 21}
